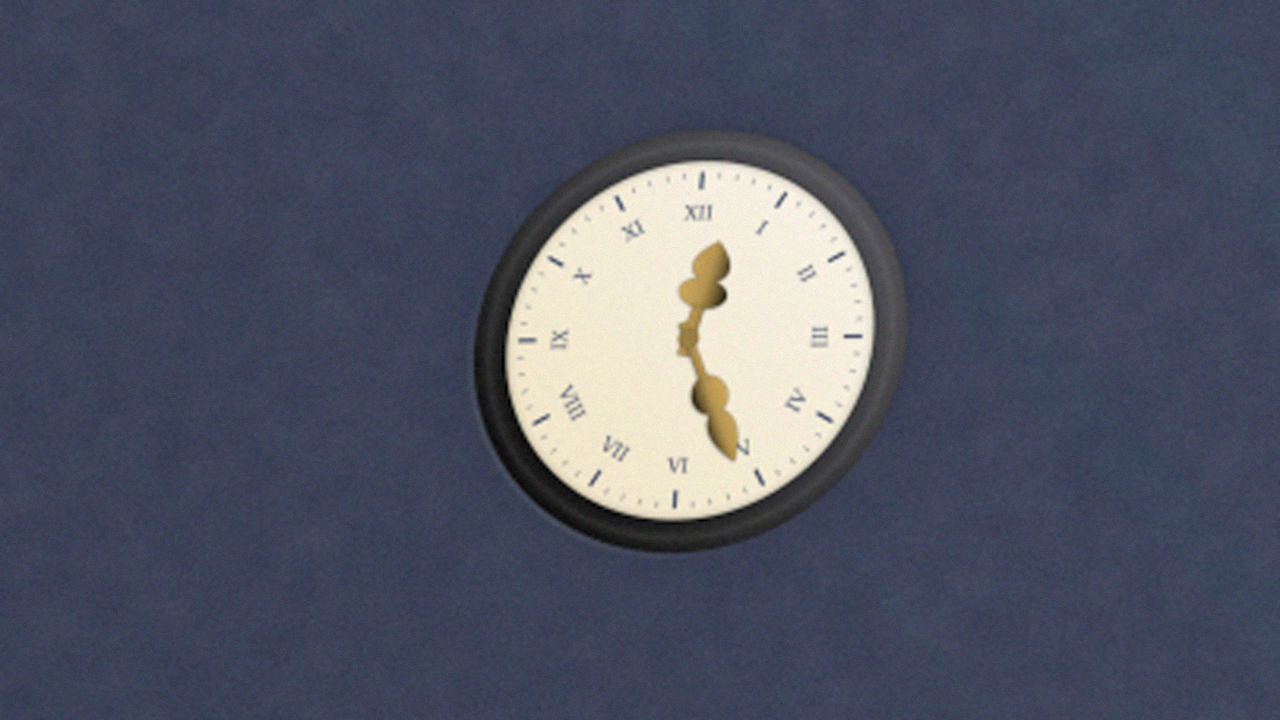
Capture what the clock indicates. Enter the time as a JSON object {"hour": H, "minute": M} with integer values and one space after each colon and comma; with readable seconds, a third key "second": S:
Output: {"hour": 12, "minute": 26}
